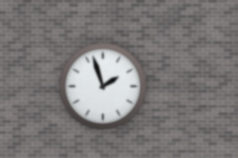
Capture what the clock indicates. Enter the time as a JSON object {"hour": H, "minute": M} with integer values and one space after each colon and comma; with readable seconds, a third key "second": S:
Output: {"hour": 1, "minute": 57}
